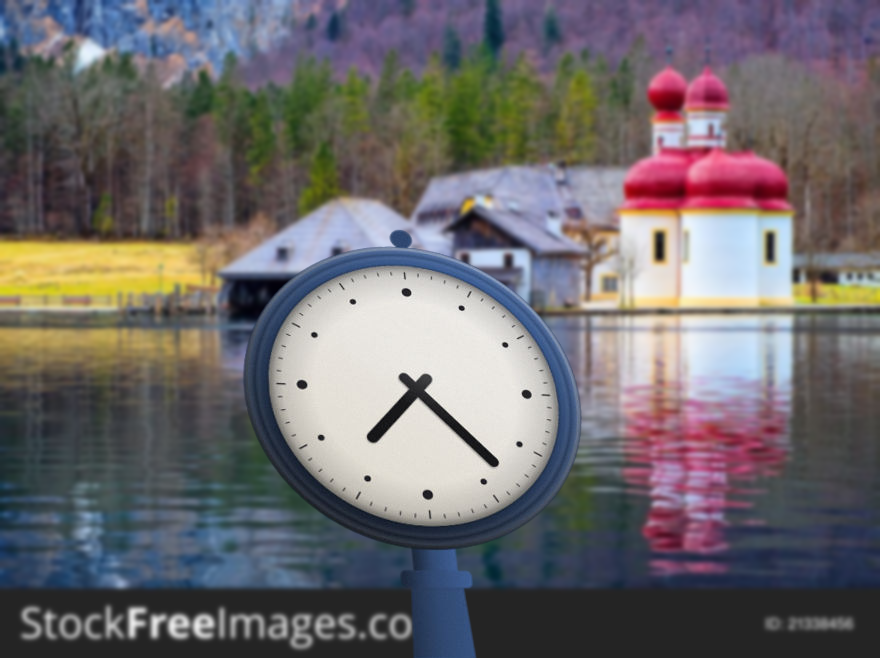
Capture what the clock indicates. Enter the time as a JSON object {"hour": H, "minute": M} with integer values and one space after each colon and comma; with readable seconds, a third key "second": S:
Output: {"hour": 7, "minute": 23}
